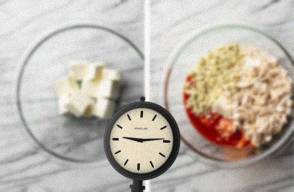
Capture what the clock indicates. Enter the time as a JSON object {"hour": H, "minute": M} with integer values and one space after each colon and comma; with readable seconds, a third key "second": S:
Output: {"hour": 9, "minute": 14}
